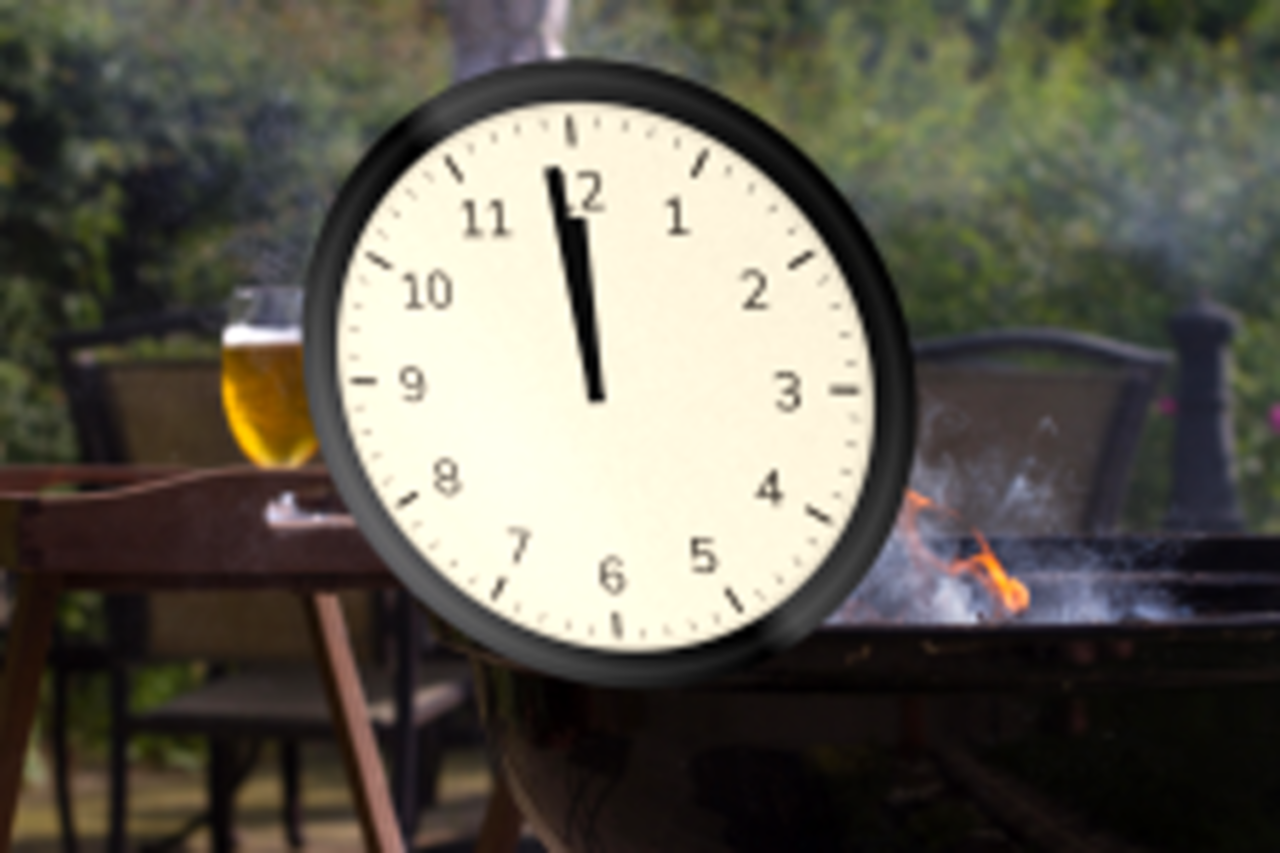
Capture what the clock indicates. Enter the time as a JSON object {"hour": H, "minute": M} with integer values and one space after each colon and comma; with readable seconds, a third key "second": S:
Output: {"hour": 11, "minute": 59}
